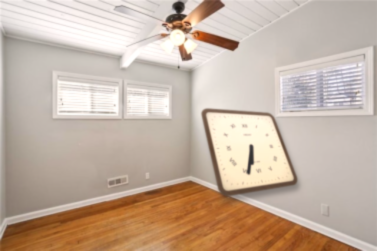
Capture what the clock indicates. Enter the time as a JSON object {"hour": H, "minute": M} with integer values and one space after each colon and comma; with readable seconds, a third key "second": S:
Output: {"hour": 6, "minute": 34}
